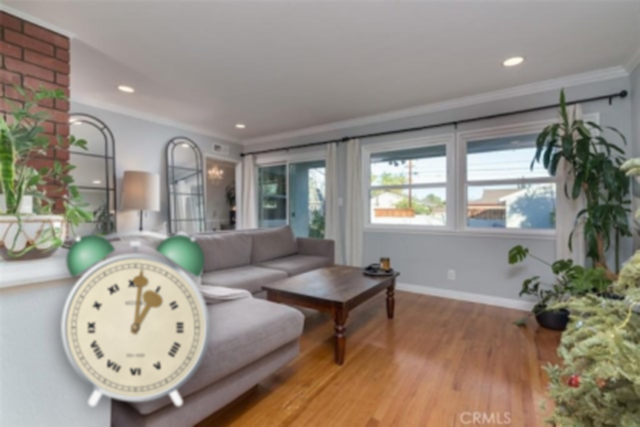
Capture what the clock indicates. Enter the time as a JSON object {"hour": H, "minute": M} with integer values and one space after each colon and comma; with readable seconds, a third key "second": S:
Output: {"hour": 1, "minute": 1}
